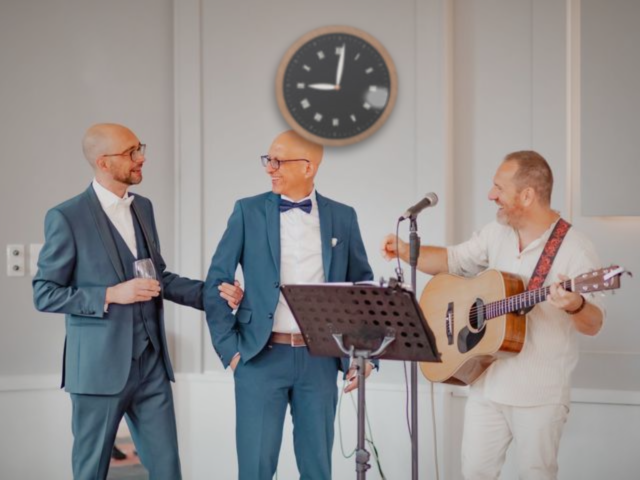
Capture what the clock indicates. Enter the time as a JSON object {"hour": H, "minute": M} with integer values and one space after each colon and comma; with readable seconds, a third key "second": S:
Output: {"hour": 9, "minute": 1}
